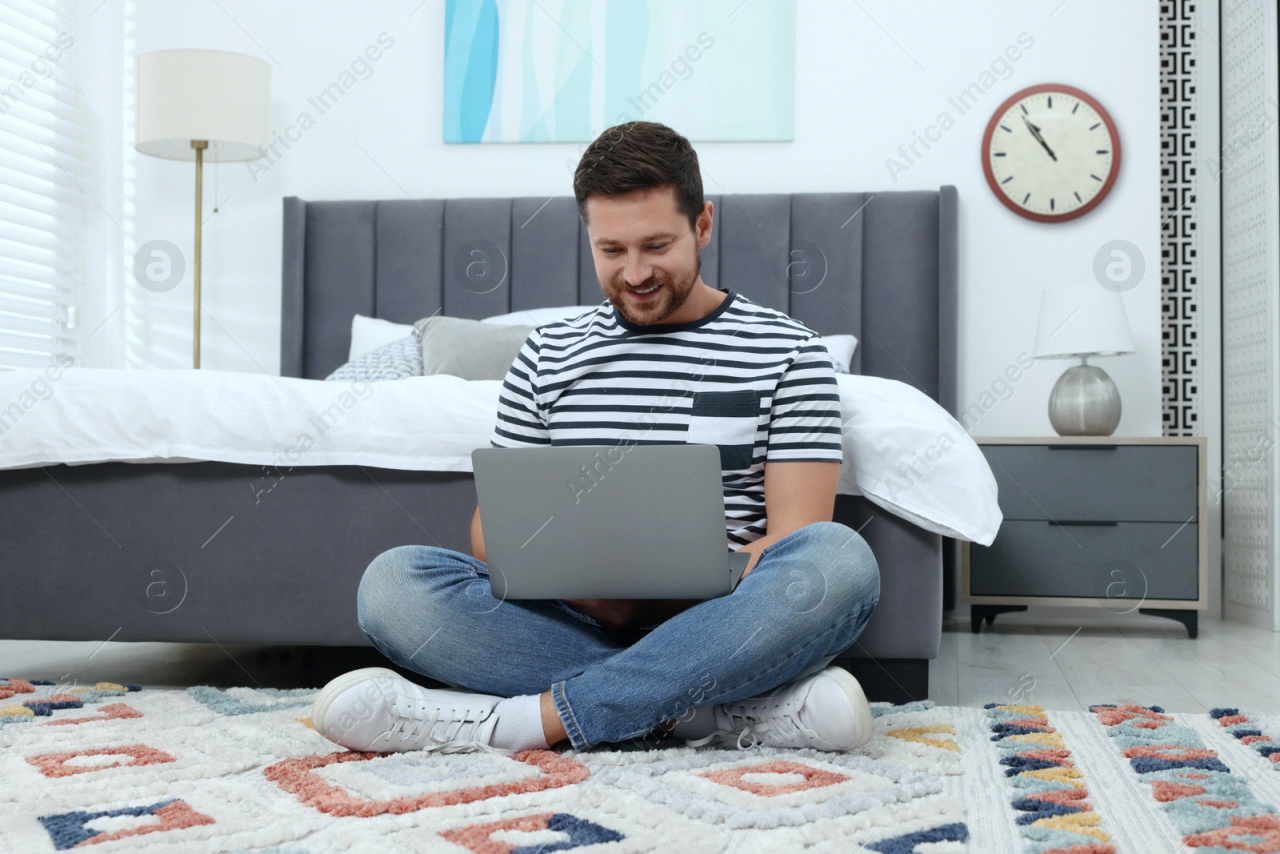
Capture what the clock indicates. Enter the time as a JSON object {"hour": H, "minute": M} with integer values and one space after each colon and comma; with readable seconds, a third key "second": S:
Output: {"hour": 10, "minute": 54}
